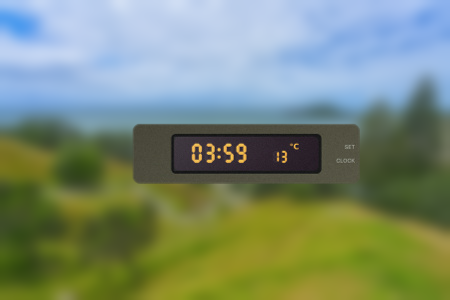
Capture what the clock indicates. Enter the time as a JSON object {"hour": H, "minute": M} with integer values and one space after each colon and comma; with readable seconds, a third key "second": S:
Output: {"hour": 3, "minute": 59}
